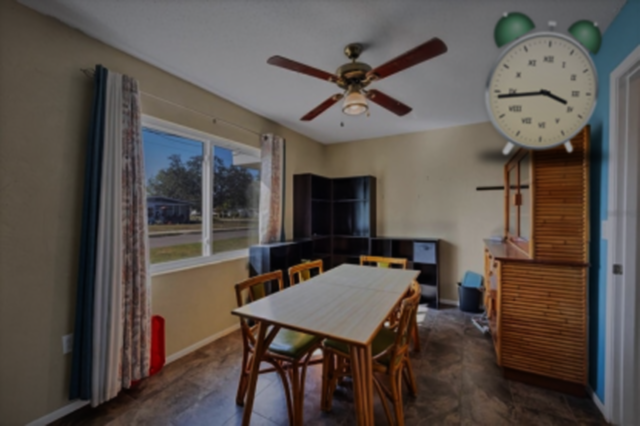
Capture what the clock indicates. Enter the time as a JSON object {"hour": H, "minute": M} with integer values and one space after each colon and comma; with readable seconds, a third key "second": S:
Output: {"hour": 3, "minute": 44}
